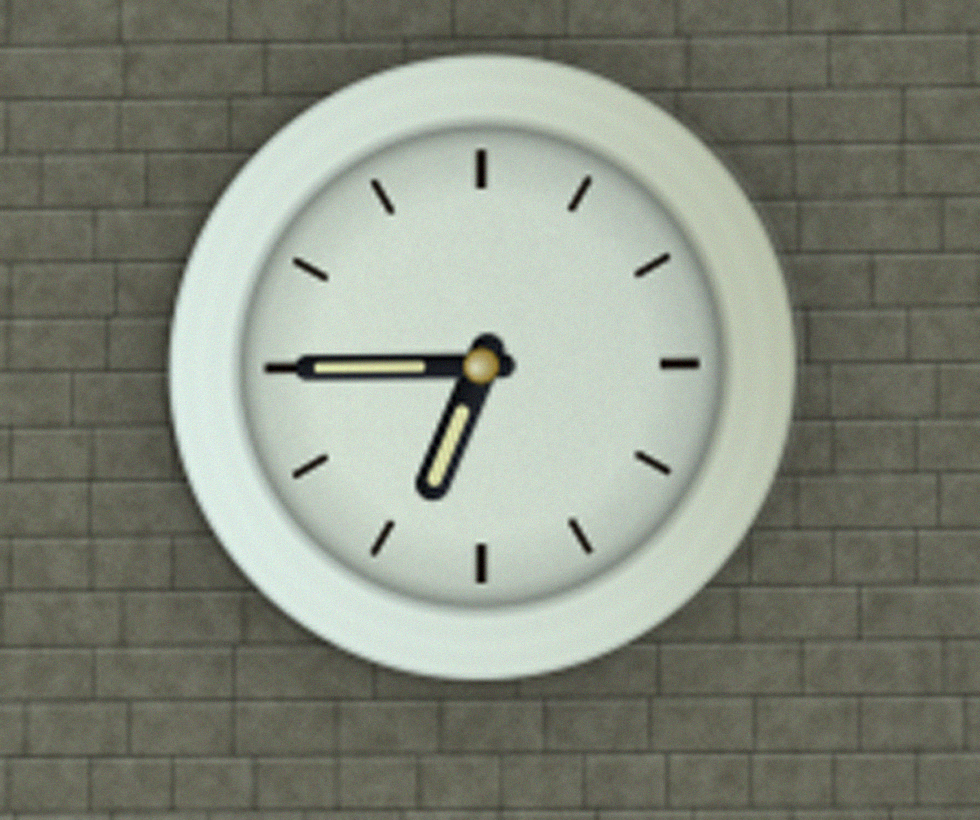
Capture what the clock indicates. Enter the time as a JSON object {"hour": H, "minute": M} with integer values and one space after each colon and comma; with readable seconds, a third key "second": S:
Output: {"hour": 6, "minute": 45}
